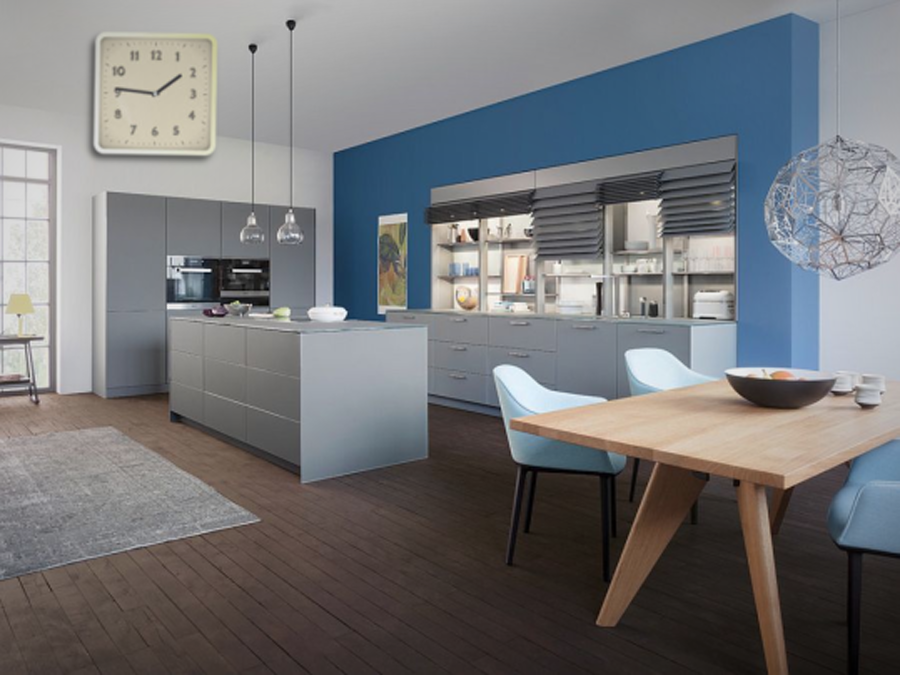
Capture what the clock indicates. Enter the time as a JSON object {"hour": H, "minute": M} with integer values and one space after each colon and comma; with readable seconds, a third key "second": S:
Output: {"hour": 1, "minute": 46}
